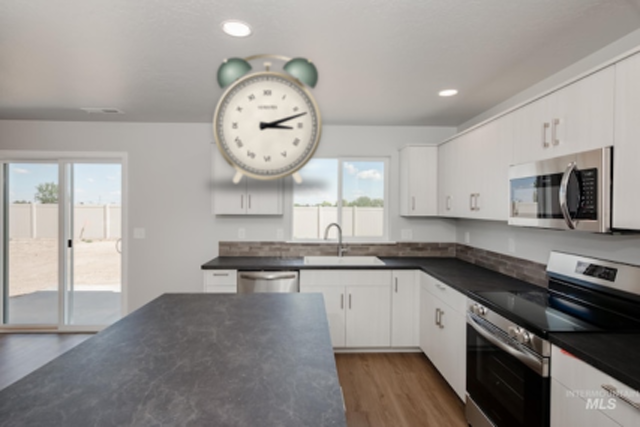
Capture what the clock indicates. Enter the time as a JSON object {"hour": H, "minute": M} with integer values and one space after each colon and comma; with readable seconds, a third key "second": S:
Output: {"hour": 3, "minute": 12}
